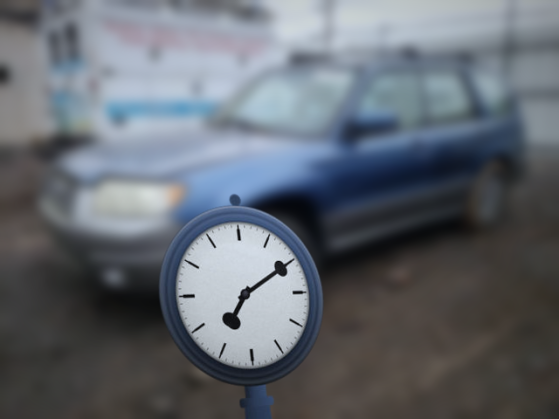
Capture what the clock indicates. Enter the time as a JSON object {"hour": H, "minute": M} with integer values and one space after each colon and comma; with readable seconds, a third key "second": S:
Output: {"hour": 7, "minute": 10}
